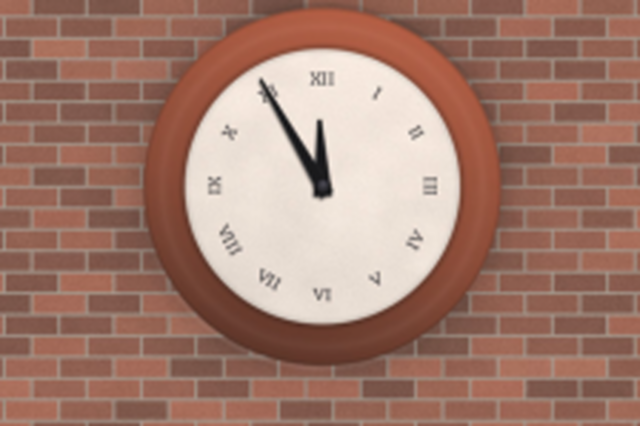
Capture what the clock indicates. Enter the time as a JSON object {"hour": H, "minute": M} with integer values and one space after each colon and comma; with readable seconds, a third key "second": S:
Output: {"hour": 11, "minute": 55}
